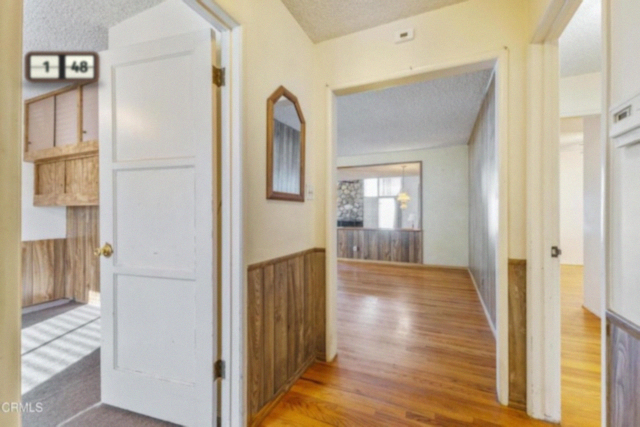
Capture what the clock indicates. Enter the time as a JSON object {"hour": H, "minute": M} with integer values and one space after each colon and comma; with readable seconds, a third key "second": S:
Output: {"hour": 1, "minute": 48}
